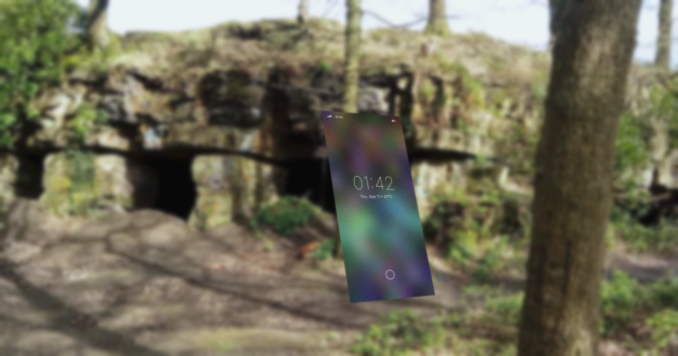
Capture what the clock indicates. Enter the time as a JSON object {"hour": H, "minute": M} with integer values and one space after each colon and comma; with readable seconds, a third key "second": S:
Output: {"hour": 1, "minute": 42}
